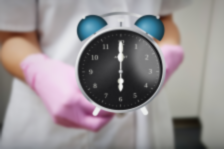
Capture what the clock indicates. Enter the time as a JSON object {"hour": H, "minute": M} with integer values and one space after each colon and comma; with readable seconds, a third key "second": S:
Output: {"hour": 6, "minute": 0}
